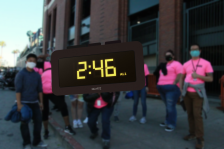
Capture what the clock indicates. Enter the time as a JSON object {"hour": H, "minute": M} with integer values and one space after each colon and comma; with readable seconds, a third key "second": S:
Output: {"hour": 2, "minute": 46}
